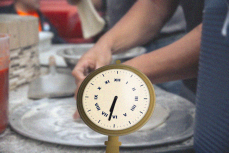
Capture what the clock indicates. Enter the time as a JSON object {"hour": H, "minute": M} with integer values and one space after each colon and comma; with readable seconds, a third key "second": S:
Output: {"hour": 6, "minute": 32}
